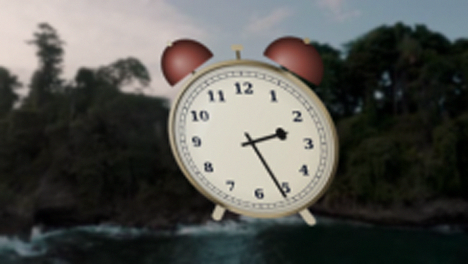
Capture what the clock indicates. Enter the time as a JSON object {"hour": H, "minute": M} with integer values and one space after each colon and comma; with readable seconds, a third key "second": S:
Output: {"hour": 2, "minute": 26}
